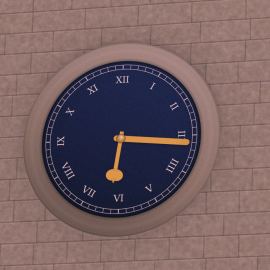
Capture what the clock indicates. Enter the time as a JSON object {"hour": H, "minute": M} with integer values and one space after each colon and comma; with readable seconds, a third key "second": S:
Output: {"hour": 6, "minute": 16}
